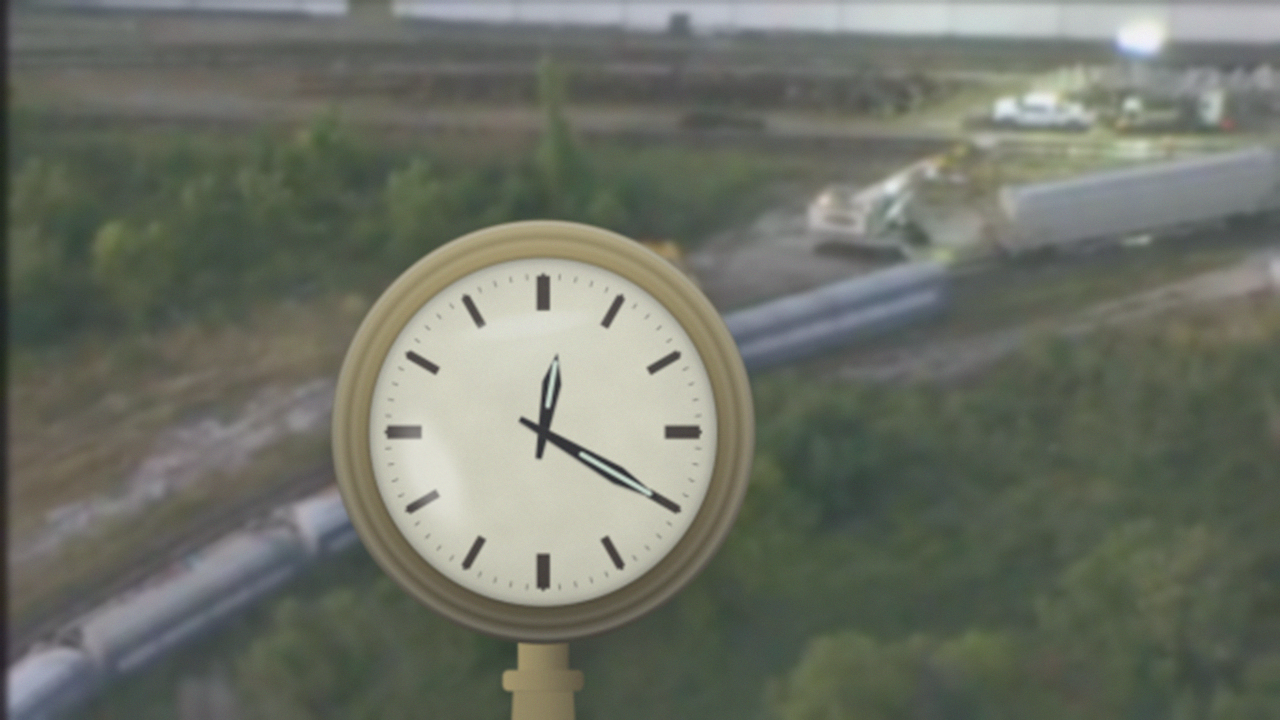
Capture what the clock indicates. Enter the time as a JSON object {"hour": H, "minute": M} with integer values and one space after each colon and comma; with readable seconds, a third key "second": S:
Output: {"hour": 12, "minute": 20}
